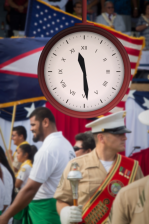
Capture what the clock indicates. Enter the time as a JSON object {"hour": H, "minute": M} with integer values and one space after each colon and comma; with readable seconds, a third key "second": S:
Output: {"hour": 11, "minute": 29}
